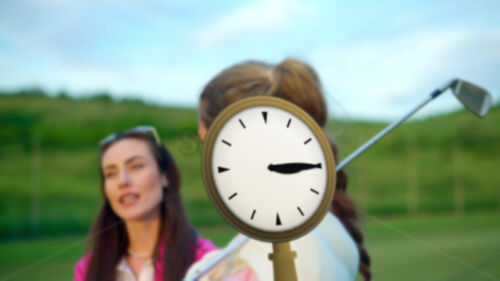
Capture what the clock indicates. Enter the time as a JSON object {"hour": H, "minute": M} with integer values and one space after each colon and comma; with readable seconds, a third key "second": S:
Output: {"hour": 3, "minute": 15}
